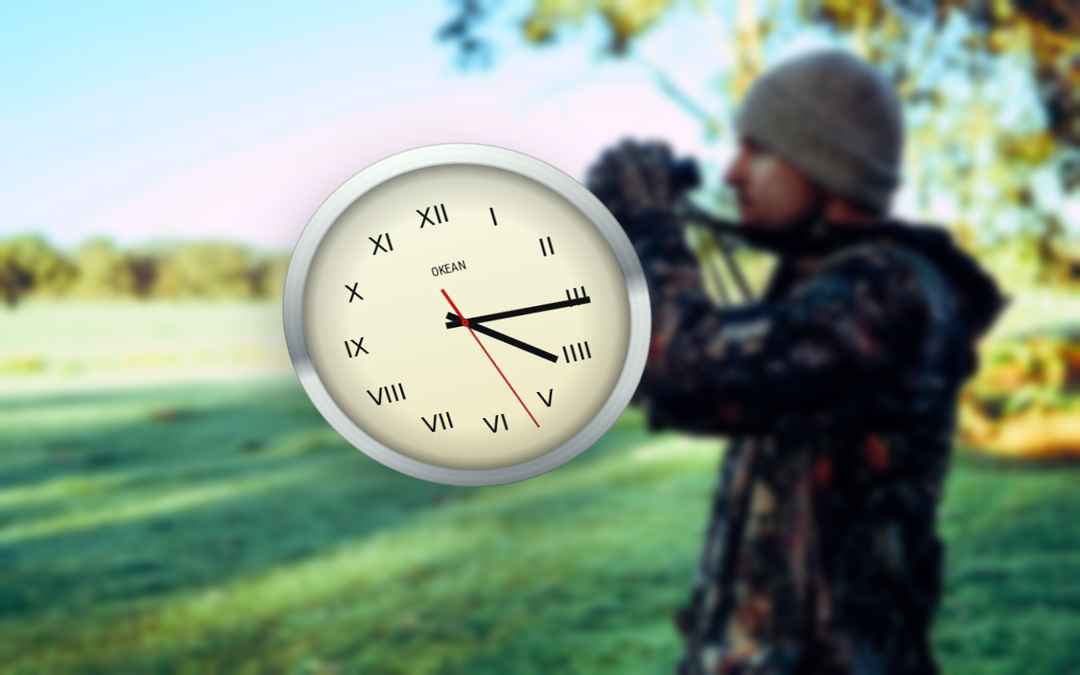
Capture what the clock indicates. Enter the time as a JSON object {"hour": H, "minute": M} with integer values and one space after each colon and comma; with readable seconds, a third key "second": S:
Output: {"hour": 4, "minute": 15, "second": 27}
